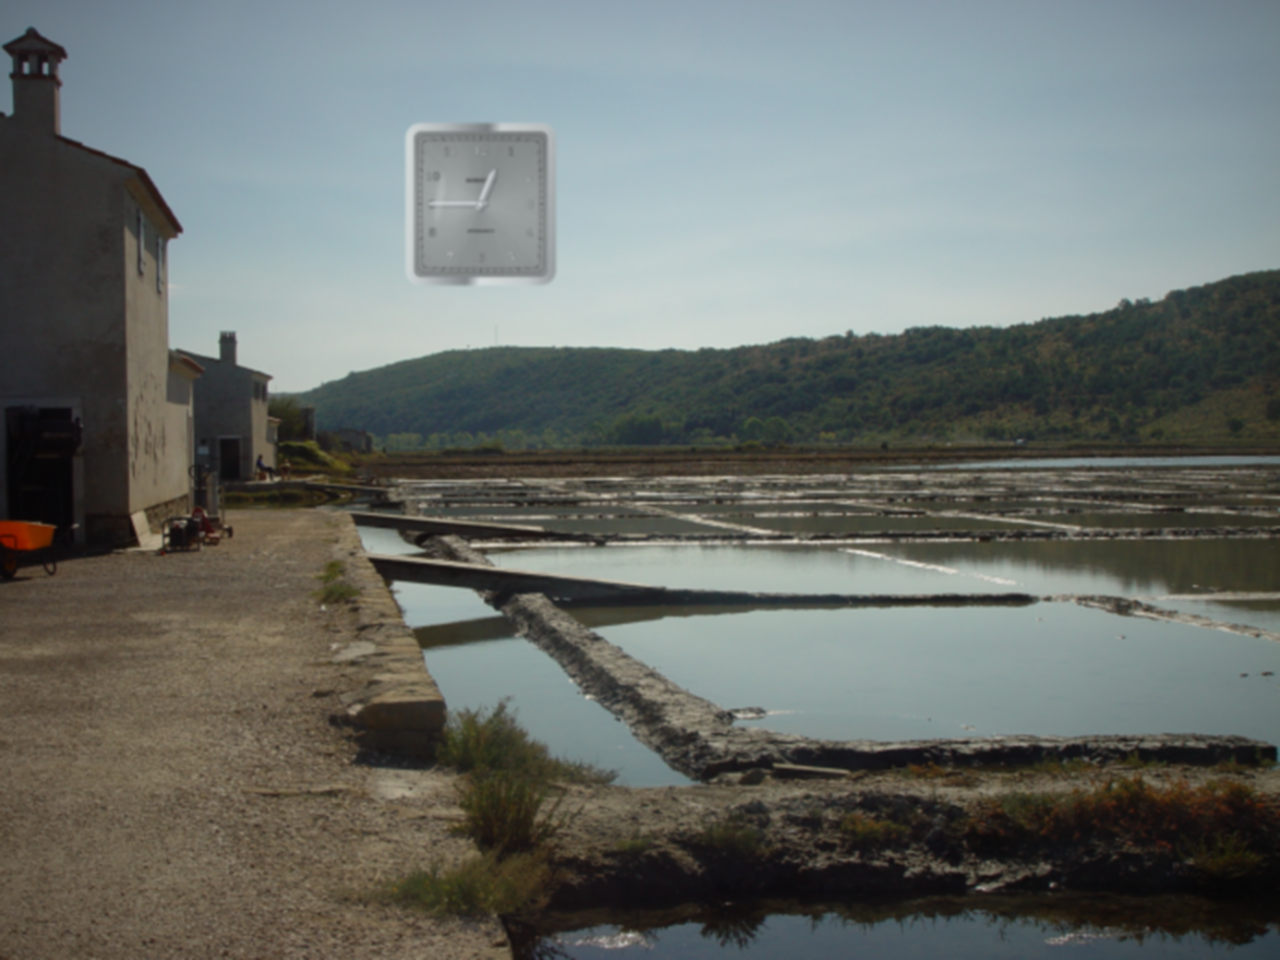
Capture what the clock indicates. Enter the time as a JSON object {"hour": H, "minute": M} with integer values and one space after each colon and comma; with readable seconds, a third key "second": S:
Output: {"hour": 12, "minute": 45}
